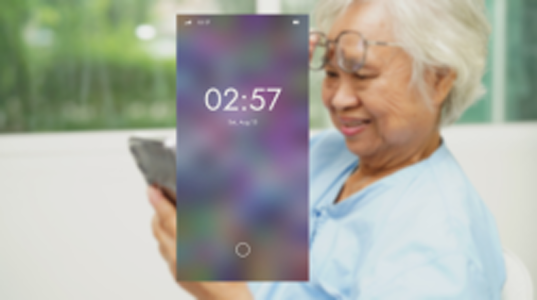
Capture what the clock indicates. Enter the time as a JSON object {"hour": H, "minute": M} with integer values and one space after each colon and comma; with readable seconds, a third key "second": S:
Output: {"hour": 2, "minute": 57}
